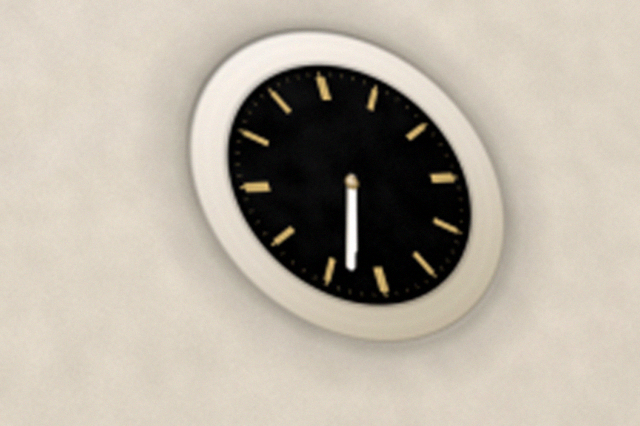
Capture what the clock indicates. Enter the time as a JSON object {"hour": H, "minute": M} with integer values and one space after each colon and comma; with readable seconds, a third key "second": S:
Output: {"hour": 6, "minute": 33}
